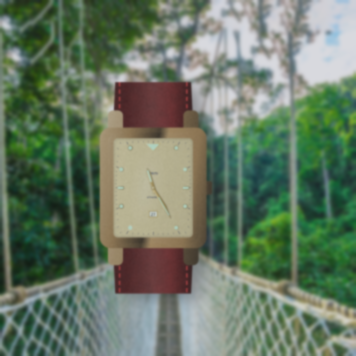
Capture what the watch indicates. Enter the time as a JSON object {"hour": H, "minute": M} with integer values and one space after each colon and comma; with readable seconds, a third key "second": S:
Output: {"hour": 11, "minute": 25}
